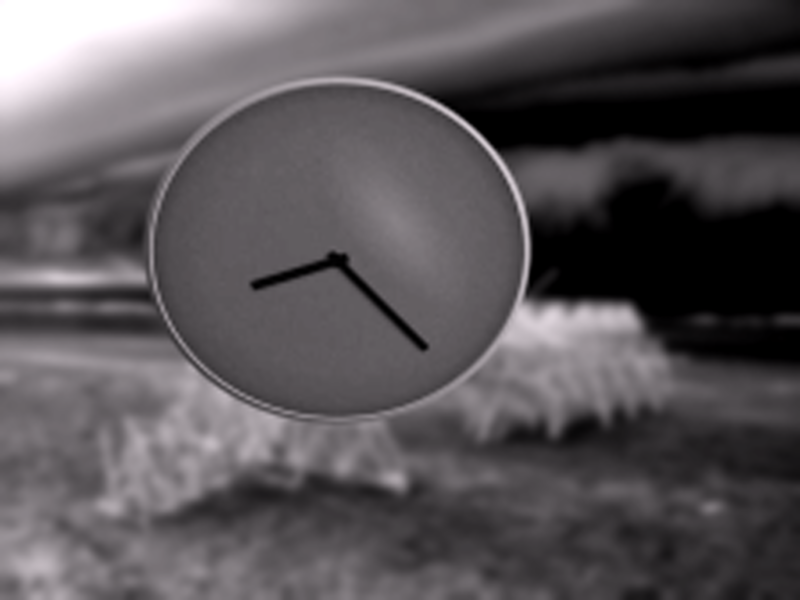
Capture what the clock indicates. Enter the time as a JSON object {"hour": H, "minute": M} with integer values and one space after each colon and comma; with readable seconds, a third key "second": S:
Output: {"hour": 8, "minute": 23}
